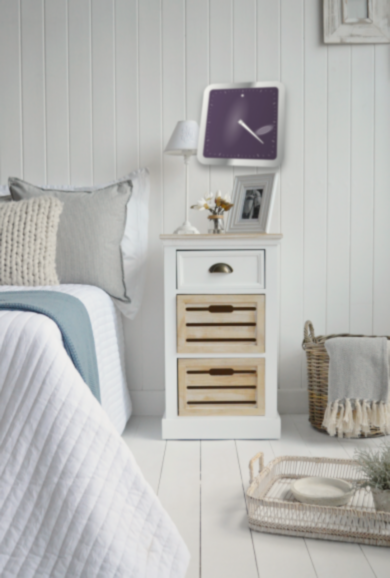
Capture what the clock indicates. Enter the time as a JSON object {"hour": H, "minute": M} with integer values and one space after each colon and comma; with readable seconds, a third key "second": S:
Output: {"hour": 4, "minute": 22}
